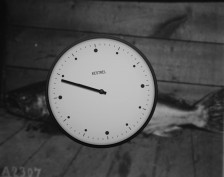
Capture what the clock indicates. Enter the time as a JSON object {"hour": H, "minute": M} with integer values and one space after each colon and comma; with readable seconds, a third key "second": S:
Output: {"hour": 9, "minute": 49}
